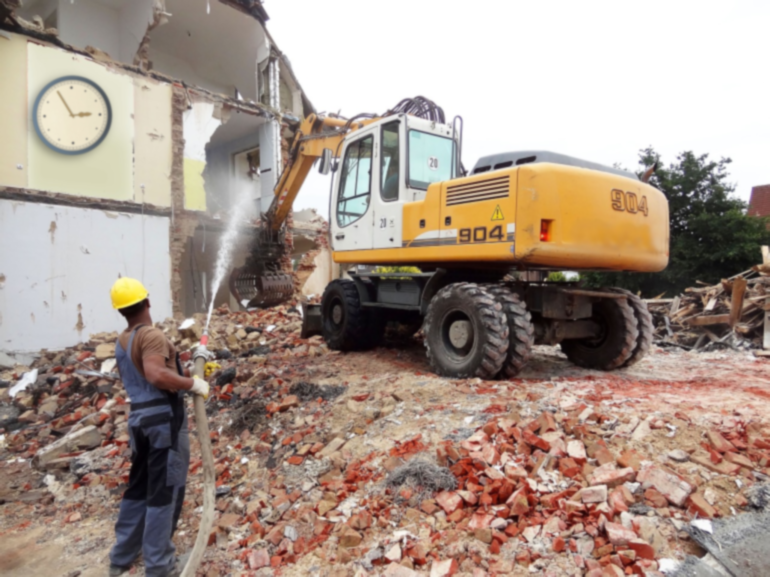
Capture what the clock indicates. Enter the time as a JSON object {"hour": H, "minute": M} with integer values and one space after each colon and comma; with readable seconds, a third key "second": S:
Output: {"hour": 2, "minute": 55}
